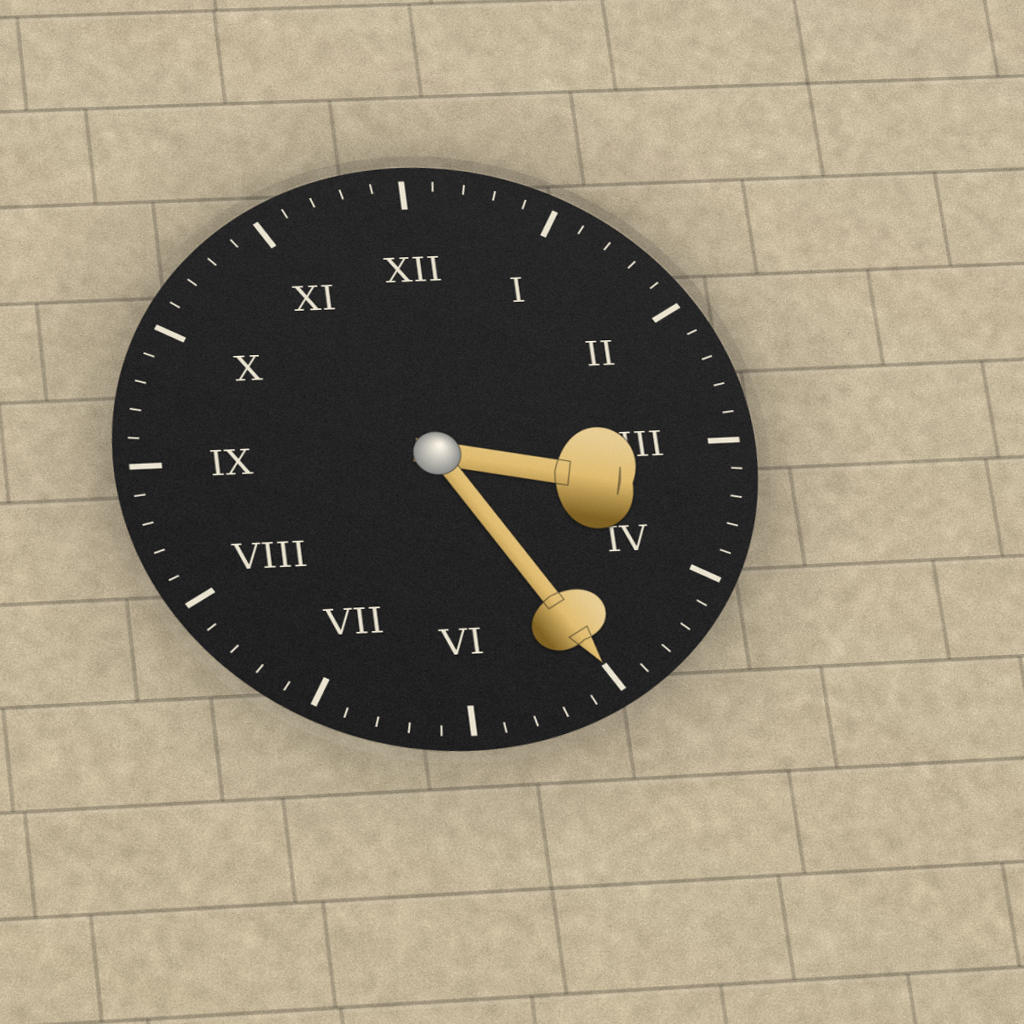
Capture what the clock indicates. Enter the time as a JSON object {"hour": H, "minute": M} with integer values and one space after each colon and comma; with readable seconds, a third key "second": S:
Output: {"hour": 3, "minute": 25}
